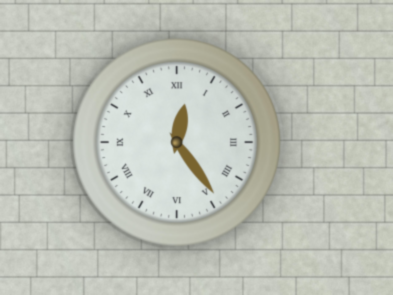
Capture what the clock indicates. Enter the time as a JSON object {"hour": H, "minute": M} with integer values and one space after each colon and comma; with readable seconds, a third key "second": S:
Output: {"hour": 12, "minute": 24}
